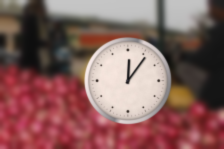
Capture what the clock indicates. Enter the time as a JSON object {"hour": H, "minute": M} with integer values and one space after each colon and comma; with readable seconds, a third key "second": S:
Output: {"hour": 12, "minute": 6}
